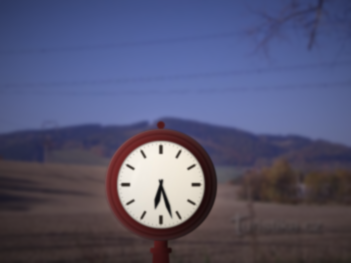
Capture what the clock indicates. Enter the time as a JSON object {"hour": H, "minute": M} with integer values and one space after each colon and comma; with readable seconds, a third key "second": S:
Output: {"hour": 6, "minute": 27}
